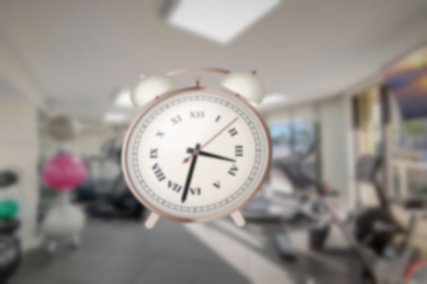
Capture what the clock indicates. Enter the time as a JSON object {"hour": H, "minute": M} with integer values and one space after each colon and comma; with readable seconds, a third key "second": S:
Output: {"hour": 3, "minute": 32, "second": 8}
